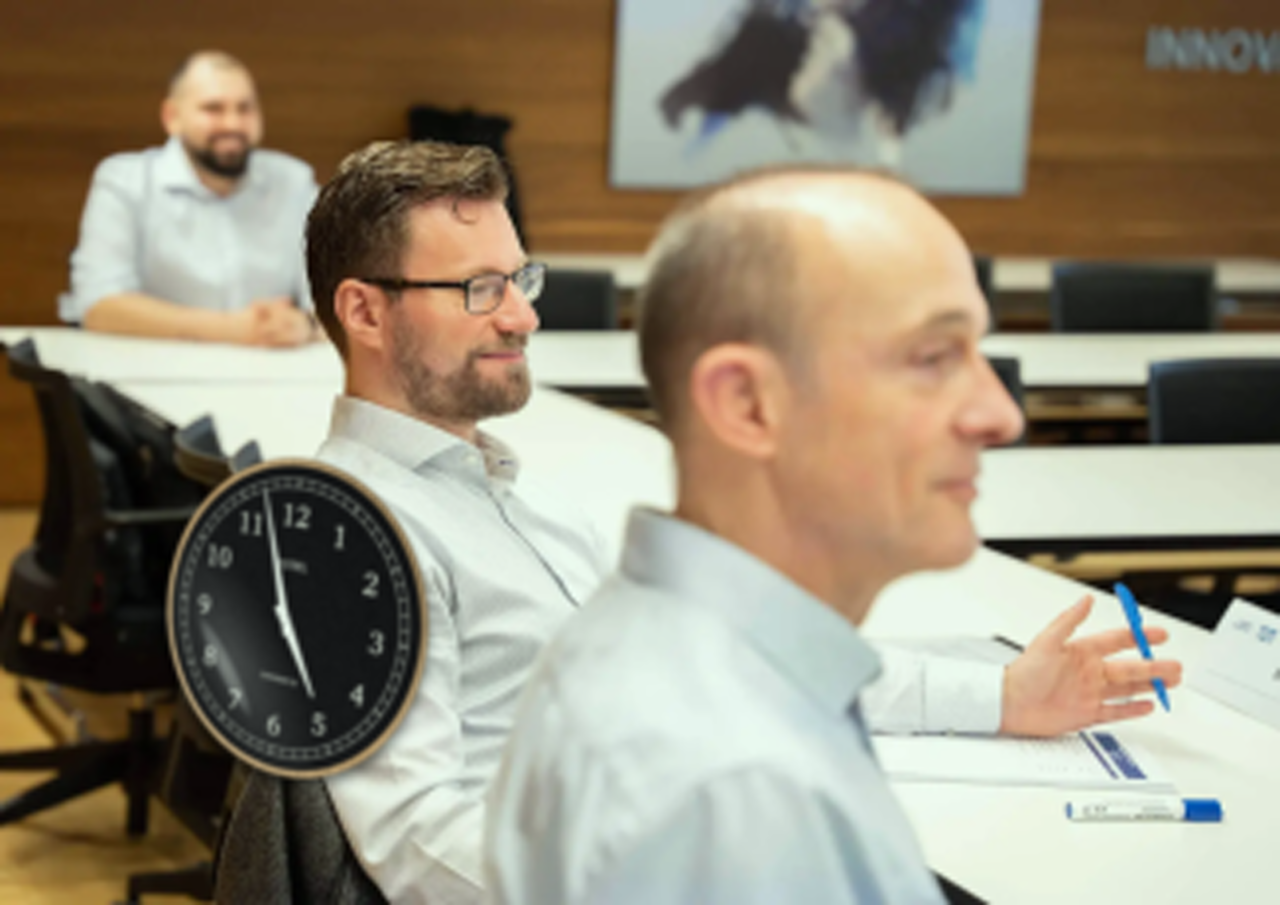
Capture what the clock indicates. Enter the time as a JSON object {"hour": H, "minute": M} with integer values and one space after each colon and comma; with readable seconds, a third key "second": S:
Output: {"hour": 4, "minute": 57}
